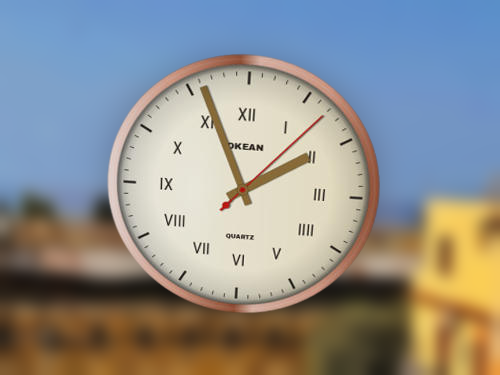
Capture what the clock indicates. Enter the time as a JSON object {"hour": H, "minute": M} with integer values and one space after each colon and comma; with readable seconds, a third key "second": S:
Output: {"hour": 1, "minute": 56, "second": 7}
